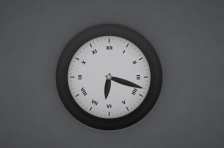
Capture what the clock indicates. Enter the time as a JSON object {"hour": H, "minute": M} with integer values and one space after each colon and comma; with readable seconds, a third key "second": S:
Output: {"hour": 6, "minute": 18}
